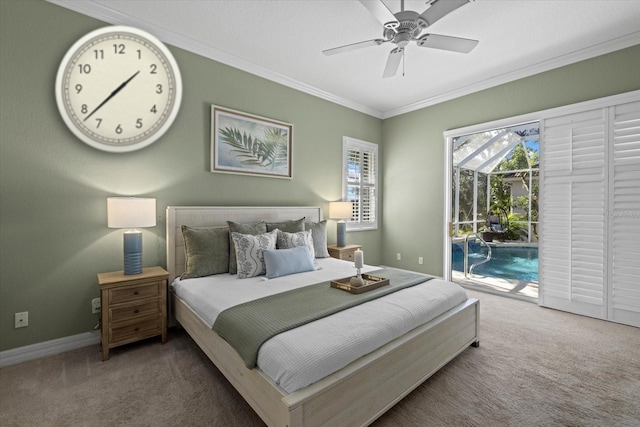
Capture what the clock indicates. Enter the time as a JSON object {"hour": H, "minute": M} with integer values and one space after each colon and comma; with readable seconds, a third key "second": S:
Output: {"hour": 1, "minute": 38}
